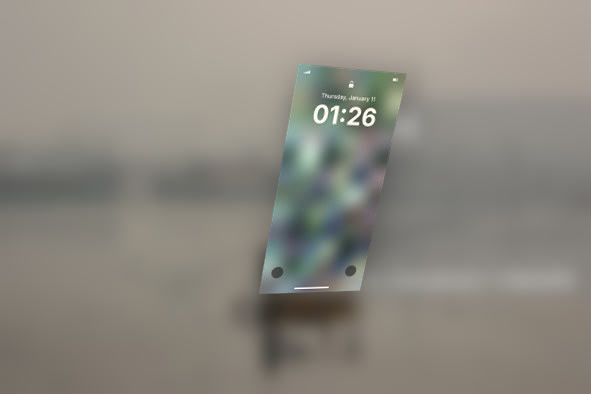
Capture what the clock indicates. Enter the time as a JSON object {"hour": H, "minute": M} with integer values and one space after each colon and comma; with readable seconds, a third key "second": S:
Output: {"hour": 1, "minute": 26}
